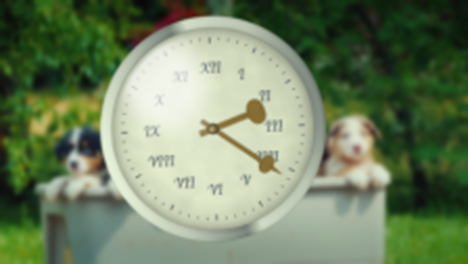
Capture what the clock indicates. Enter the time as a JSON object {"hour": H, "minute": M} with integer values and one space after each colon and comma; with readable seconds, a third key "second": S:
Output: {"hour": 2, "minute": 21}
